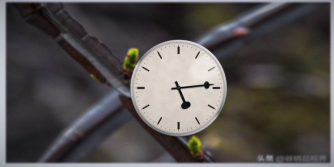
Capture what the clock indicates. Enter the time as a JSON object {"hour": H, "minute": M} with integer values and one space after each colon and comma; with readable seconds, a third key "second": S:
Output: {"hour": 5, "minute": 14}
